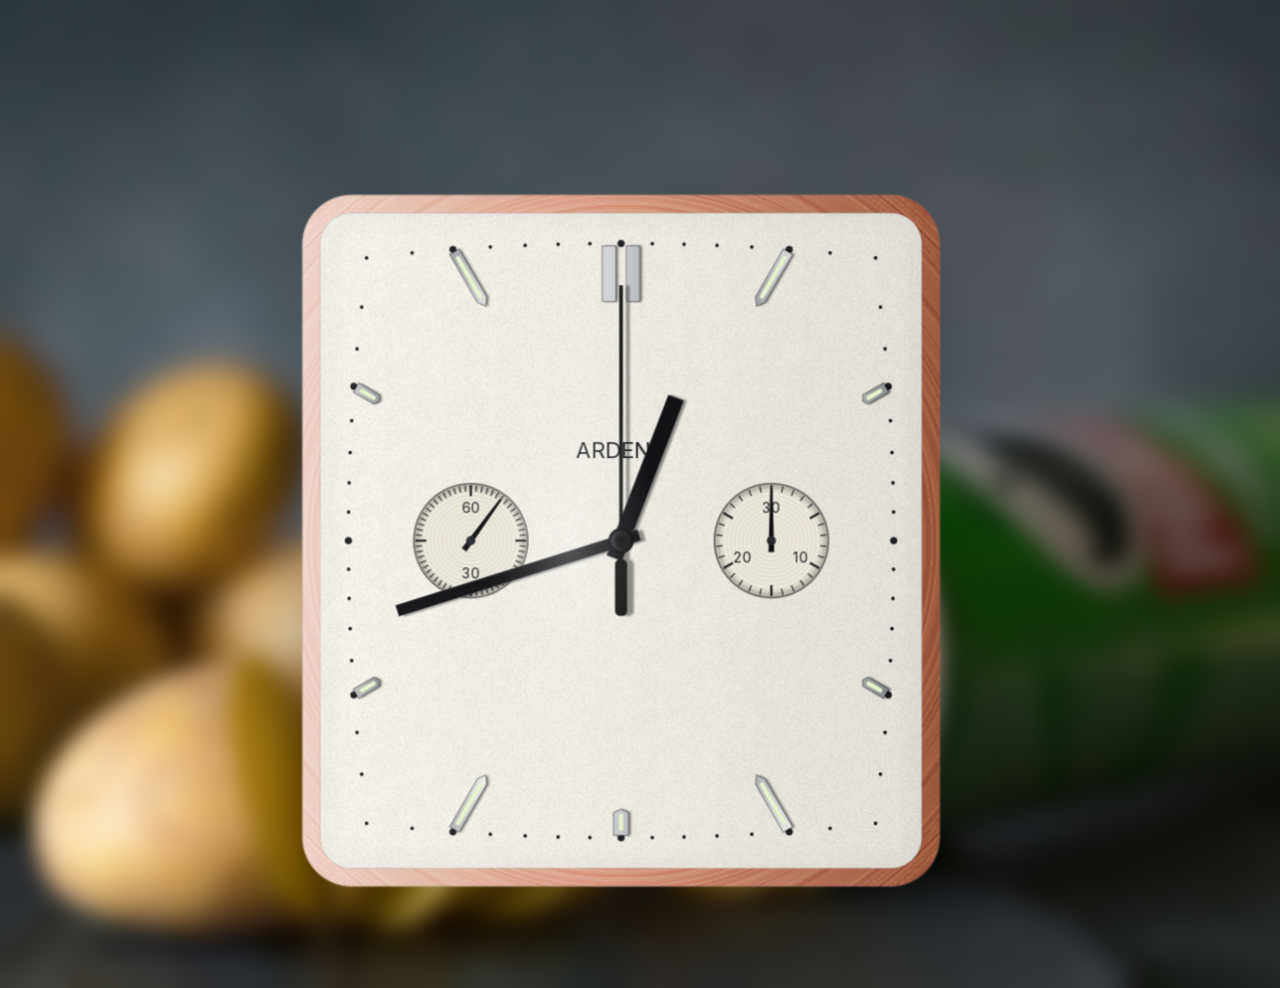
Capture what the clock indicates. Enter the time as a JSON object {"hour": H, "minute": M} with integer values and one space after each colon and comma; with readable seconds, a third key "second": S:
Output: {"hour": 12, "minute": 42, "second": 6}
